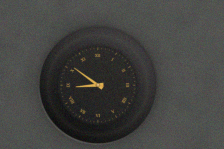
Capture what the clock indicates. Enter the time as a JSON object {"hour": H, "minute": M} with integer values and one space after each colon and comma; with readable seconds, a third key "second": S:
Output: {"hour": 8, "minute": 51}
